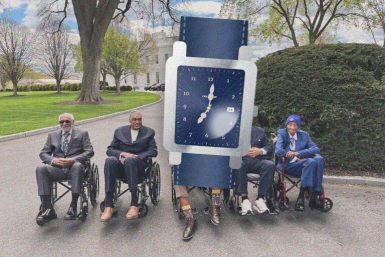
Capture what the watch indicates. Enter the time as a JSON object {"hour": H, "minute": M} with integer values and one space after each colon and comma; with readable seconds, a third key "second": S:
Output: {"hour": 7, "minute": 1}
